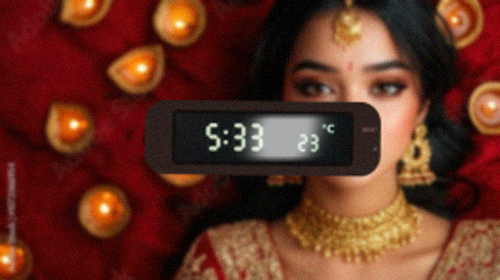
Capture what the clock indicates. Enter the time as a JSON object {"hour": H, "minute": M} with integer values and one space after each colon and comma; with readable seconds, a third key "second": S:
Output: {"hour": 5, "minute": 33}
